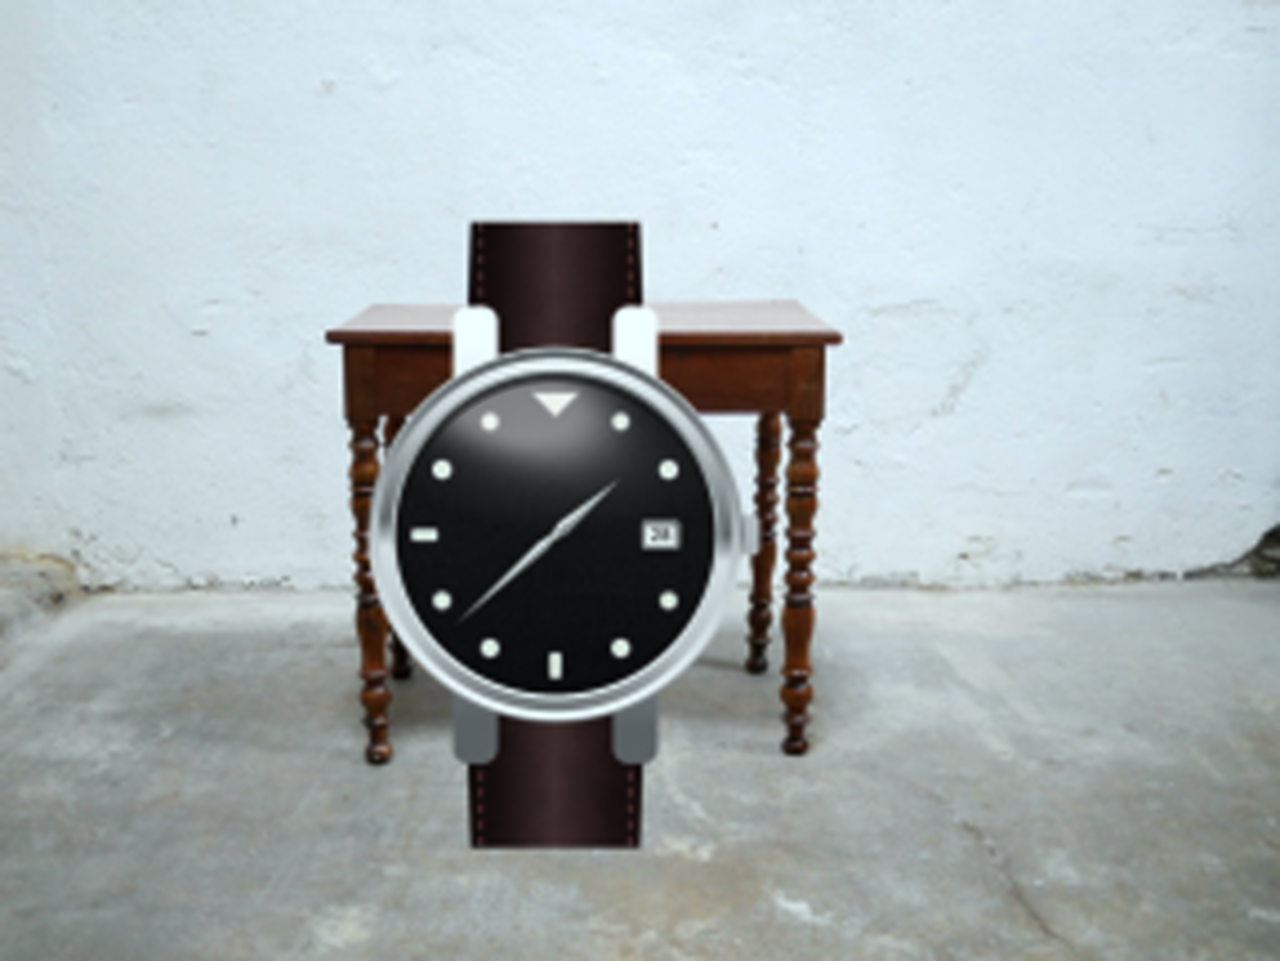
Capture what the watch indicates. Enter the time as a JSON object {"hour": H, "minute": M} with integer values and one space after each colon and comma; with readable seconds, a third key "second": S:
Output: {"hour": 1, "minute": 38}
